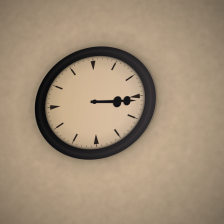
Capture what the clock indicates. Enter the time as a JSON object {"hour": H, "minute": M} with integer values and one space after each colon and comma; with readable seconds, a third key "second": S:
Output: {"hour": 3, "minute": 16}
